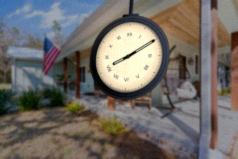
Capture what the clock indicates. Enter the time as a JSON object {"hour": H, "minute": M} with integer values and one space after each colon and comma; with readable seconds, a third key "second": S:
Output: {"hour": 8, "minute": 10}
